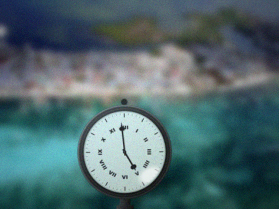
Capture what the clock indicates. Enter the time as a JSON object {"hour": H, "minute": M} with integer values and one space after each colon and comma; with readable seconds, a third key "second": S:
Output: {"hour": 4, "minute": 59}
